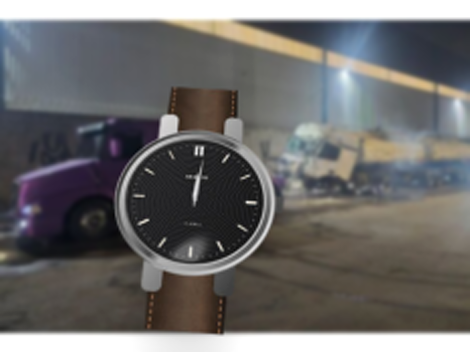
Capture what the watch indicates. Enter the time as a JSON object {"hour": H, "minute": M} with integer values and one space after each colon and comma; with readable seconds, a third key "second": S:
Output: {"hour": 12, "minute": 1}
